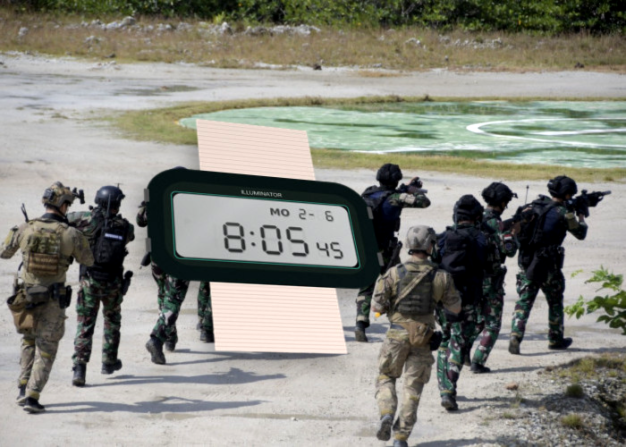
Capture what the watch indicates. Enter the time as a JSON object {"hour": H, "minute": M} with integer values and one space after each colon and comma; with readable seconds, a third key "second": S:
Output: {"hour": 8, "minute": 5, "second": 45}
